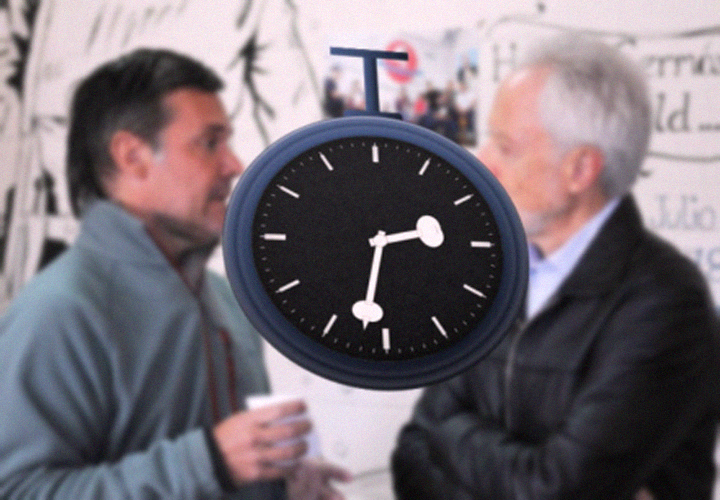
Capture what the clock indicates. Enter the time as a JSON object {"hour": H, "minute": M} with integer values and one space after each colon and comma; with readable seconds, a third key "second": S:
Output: {"hour": 2, "minute": 32}
